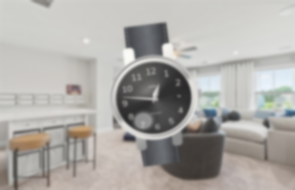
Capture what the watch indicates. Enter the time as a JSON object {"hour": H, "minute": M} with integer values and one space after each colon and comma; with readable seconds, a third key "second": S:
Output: {"hour": 12, "minute": 47}
